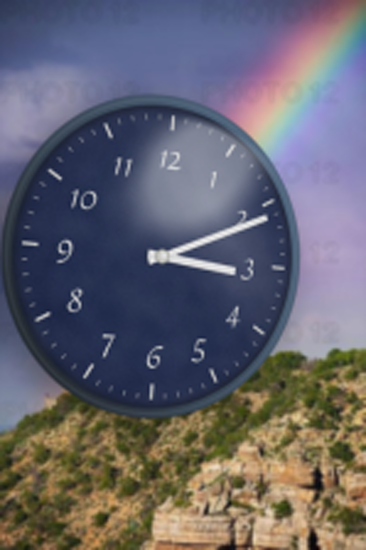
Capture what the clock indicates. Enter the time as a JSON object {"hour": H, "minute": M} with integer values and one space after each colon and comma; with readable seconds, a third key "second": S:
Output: {"hour": 3, "minute": 11}
